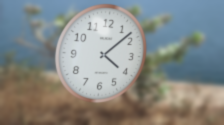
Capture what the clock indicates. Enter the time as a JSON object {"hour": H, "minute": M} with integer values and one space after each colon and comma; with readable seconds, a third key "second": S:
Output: {"hour": 4, "minute": 8}
